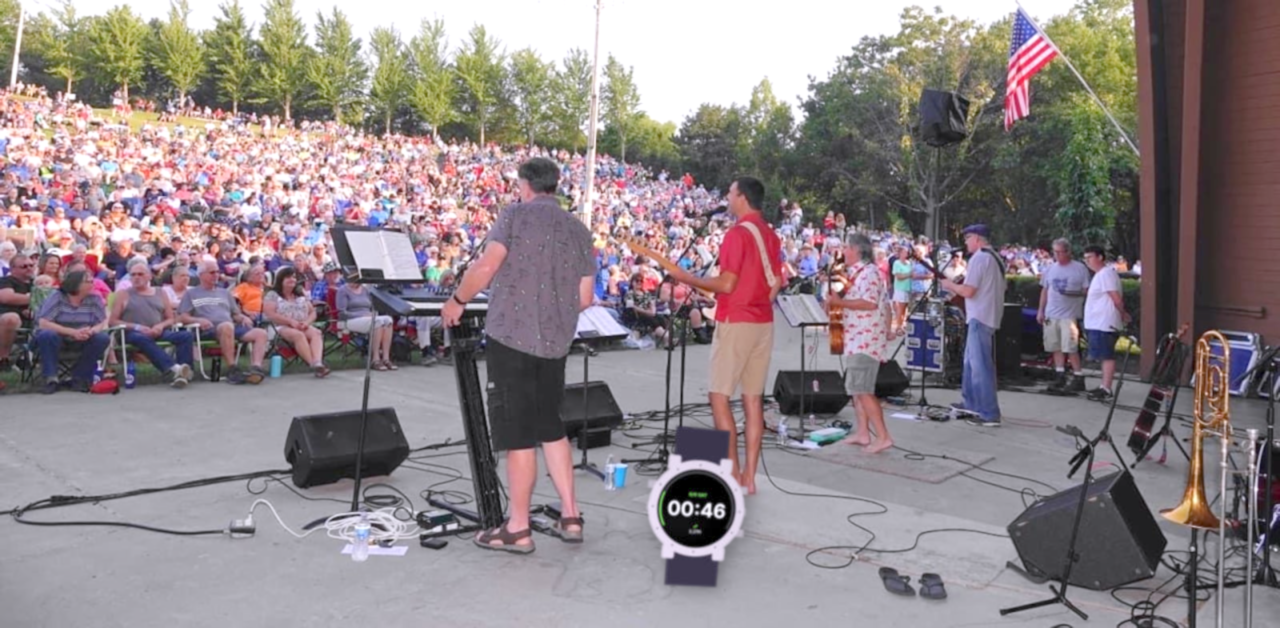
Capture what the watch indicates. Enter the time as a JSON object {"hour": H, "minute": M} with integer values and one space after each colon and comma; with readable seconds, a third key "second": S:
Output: {"hour": 0, "minute": 46}
